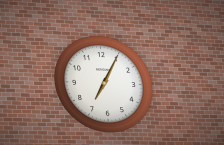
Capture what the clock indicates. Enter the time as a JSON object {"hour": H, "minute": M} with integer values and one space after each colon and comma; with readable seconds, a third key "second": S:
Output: {"hour": 7, "minute": 5}
